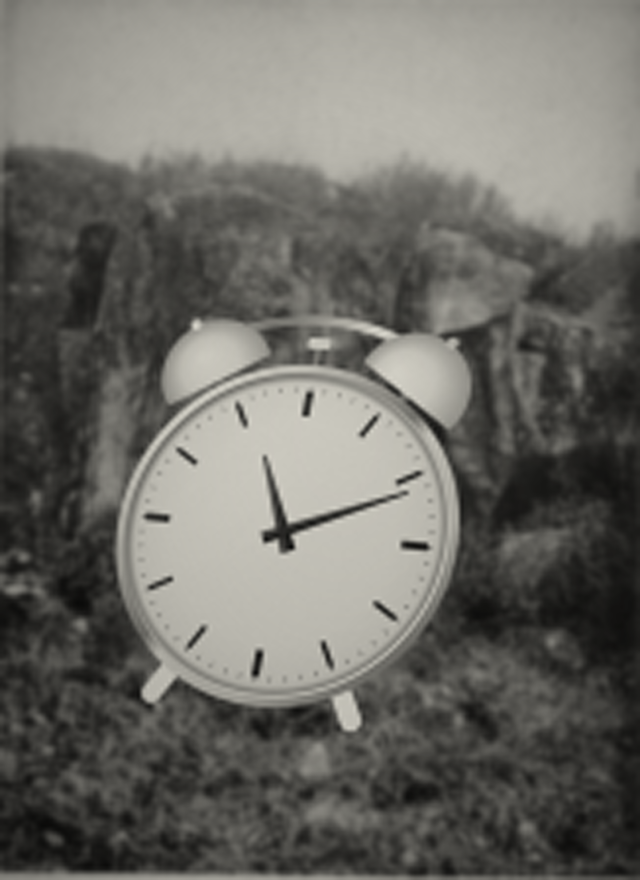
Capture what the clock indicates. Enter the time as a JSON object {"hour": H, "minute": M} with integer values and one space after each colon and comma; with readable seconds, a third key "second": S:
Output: {"hour": 11, "minute": 11}
